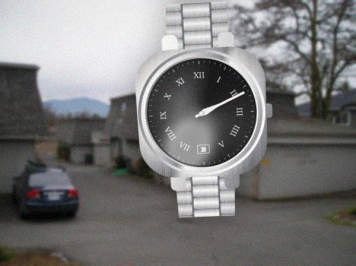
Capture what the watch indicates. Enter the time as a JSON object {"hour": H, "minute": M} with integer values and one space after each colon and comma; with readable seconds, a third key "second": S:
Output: {"hour": 2, "minute": 11}
